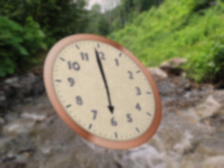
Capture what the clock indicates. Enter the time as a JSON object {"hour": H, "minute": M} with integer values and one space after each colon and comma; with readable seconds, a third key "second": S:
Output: {"hour": 5, "minute": 59}
